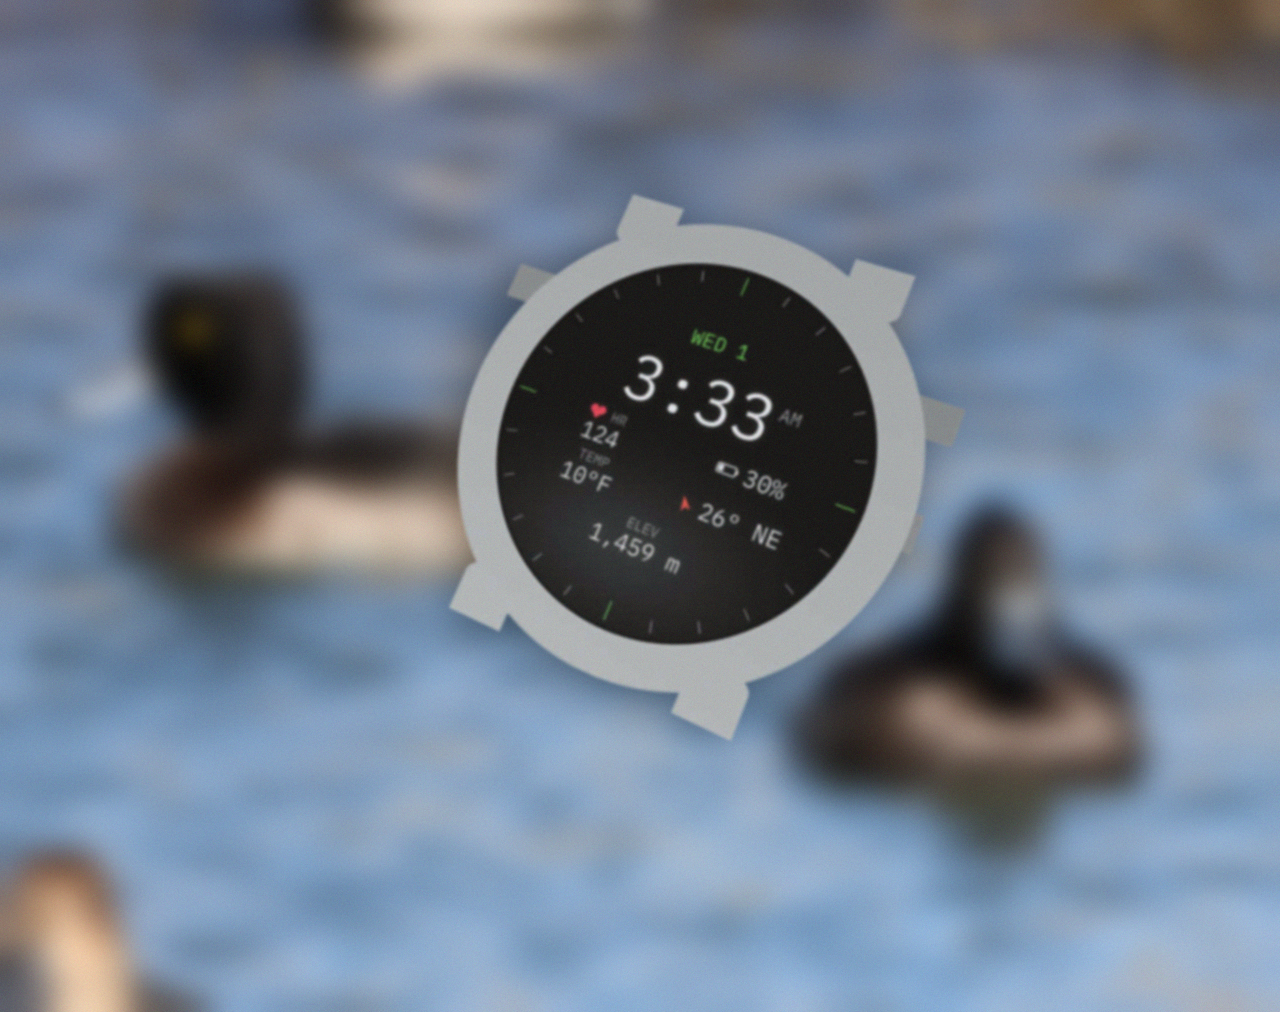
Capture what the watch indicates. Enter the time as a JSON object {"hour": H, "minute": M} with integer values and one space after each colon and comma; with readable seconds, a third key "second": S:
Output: {"hour": 3, "minute": 33}
